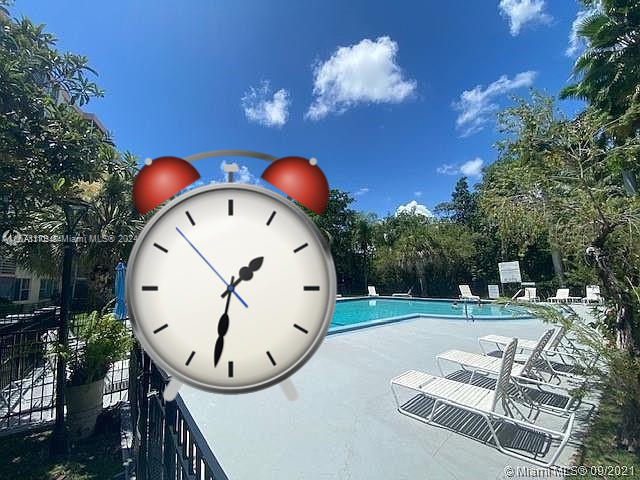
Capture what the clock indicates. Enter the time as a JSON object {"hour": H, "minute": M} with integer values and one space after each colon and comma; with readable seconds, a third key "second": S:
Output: {"hour": 1, "minute": 31, "second": 53}
